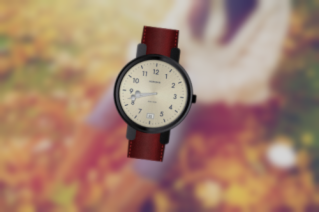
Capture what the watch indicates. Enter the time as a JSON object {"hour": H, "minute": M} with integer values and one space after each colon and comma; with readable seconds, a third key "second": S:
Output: {"hour": 8, "minute": 42}
